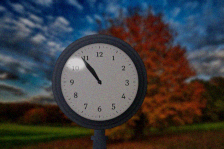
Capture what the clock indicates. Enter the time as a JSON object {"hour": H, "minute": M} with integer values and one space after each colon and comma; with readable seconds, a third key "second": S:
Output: {"hour": 10, "minute": 54}
